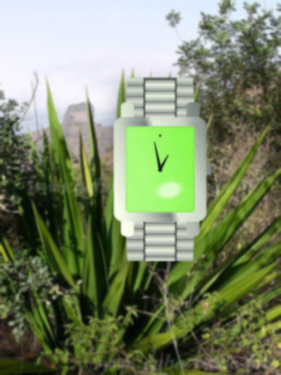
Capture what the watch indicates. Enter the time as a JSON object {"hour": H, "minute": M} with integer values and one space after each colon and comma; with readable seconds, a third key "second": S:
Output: {"hour": 12, "minute": 58}
